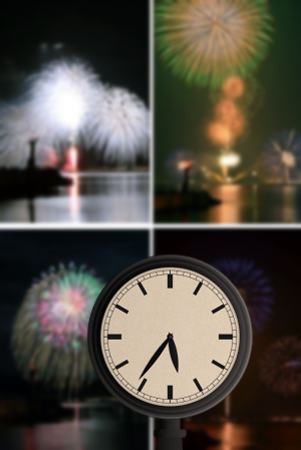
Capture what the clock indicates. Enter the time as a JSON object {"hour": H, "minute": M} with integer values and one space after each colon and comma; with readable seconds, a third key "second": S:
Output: {"hour": 5, "minute": 36}
